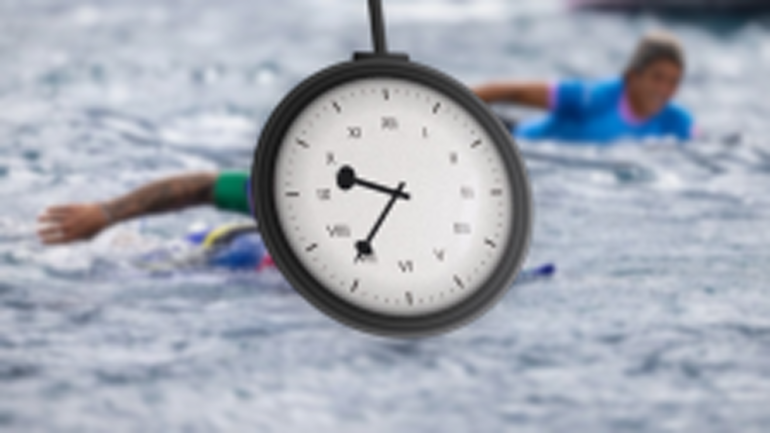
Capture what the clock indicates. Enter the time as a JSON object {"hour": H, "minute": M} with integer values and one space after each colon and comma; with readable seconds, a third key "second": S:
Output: {"hour": 9, "minute": 36}
